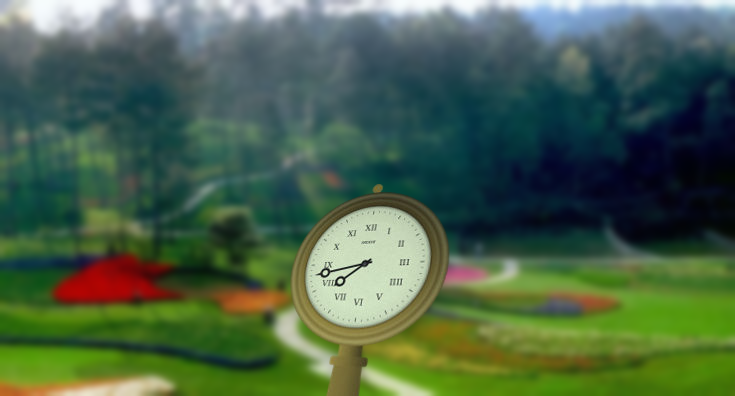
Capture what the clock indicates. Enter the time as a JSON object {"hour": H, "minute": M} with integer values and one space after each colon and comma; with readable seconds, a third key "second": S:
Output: {"hour": 7, "minute": 43}
